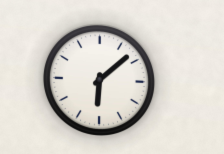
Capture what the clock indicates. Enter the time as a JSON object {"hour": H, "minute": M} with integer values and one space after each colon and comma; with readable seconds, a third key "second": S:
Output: {"hour": 6, "minute": 8}
